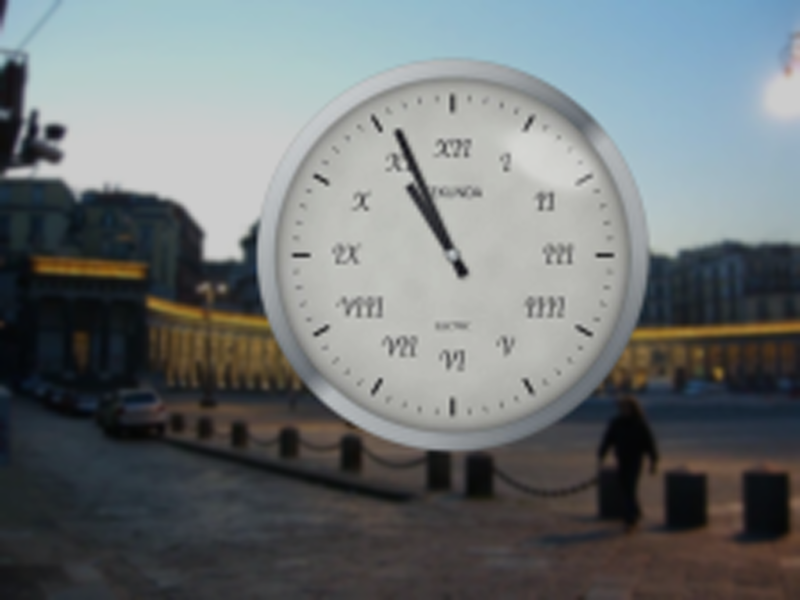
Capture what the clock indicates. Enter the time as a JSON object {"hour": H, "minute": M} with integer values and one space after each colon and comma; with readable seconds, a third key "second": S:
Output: {"hour": 10, "minute": 56}
